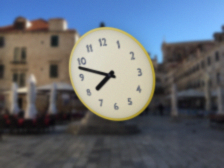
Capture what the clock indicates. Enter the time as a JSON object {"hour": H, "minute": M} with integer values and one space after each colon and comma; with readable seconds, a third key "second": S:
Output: {"hour": 7, "minute": 48}
